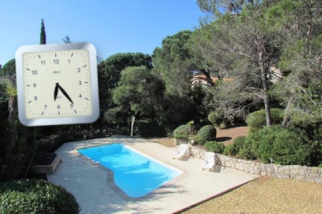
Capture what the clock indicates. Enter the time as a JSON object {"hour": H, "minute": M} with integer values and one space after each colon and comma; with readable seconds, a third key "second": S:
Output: {"hour": 6, "minute": 24}
